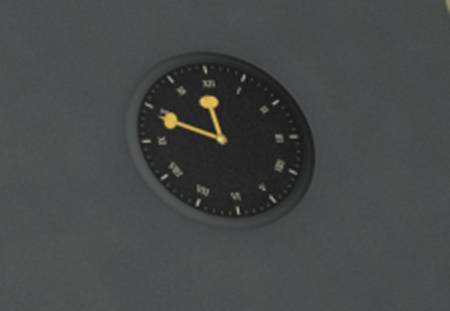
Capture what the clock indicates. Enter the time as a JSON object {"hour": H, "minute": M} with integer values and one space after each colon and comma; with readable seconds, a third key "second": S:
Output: {"hour": 11, "minute": 49}
